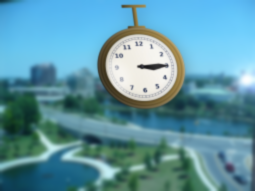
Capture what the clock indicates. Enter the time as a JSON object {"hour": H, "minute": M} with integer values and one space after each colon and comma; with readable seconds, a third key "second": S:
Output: {"hour": 3, "minute": 15}
